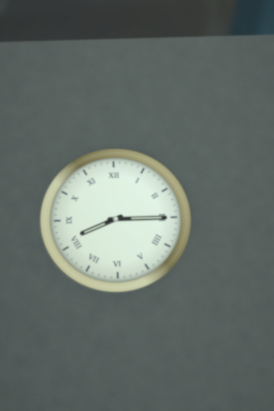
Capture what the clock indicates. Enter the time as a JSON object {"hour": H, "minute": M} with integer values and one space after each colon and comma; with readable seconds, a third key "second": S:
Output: {"hour": 8, "minute": 15}
